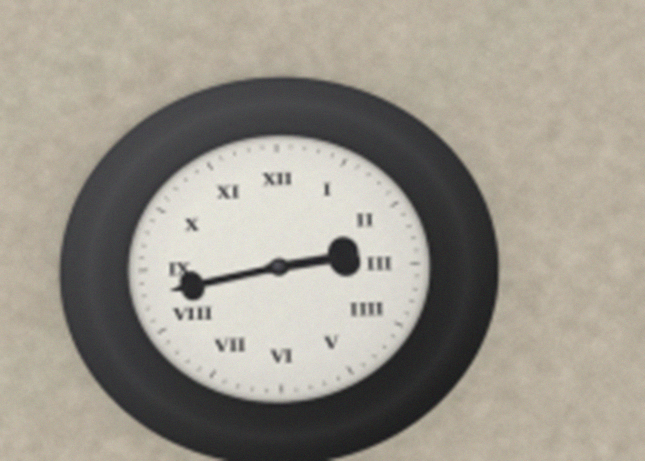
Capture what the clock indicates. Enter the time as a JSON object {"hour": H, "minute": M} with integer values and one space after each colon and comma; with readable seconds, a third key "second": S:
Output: {"hour": 2, "minute": 43}
